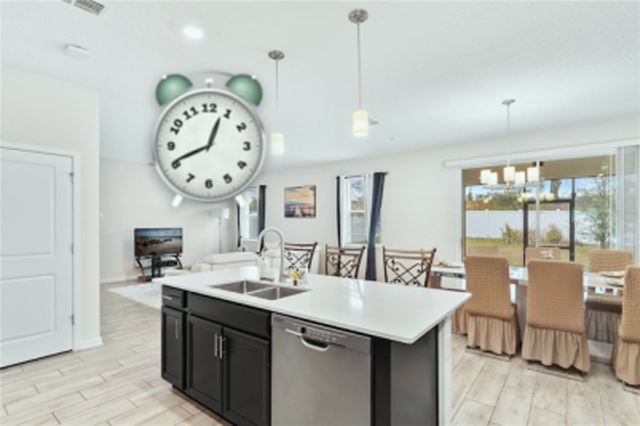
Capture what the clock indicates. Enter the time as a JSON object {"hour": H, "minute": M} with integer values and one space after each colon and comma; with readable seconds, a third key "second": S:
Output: {"hour": 12, "minute": 41}
